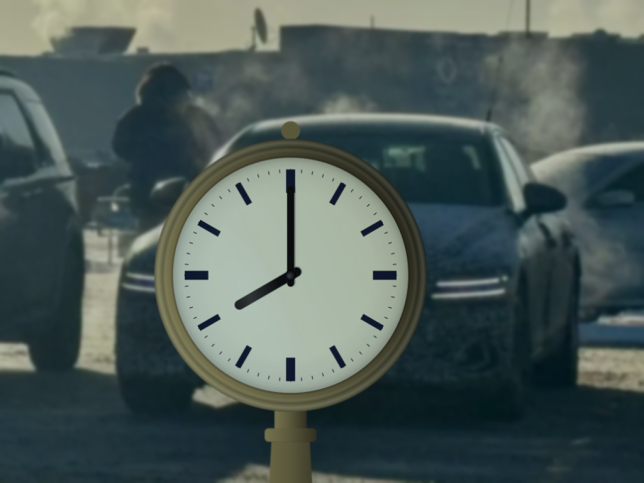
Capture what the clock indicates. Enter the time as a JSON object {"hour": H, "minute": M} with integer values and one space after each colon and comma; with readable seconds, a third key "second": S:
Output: {"hour": 8, "minute": 0}
